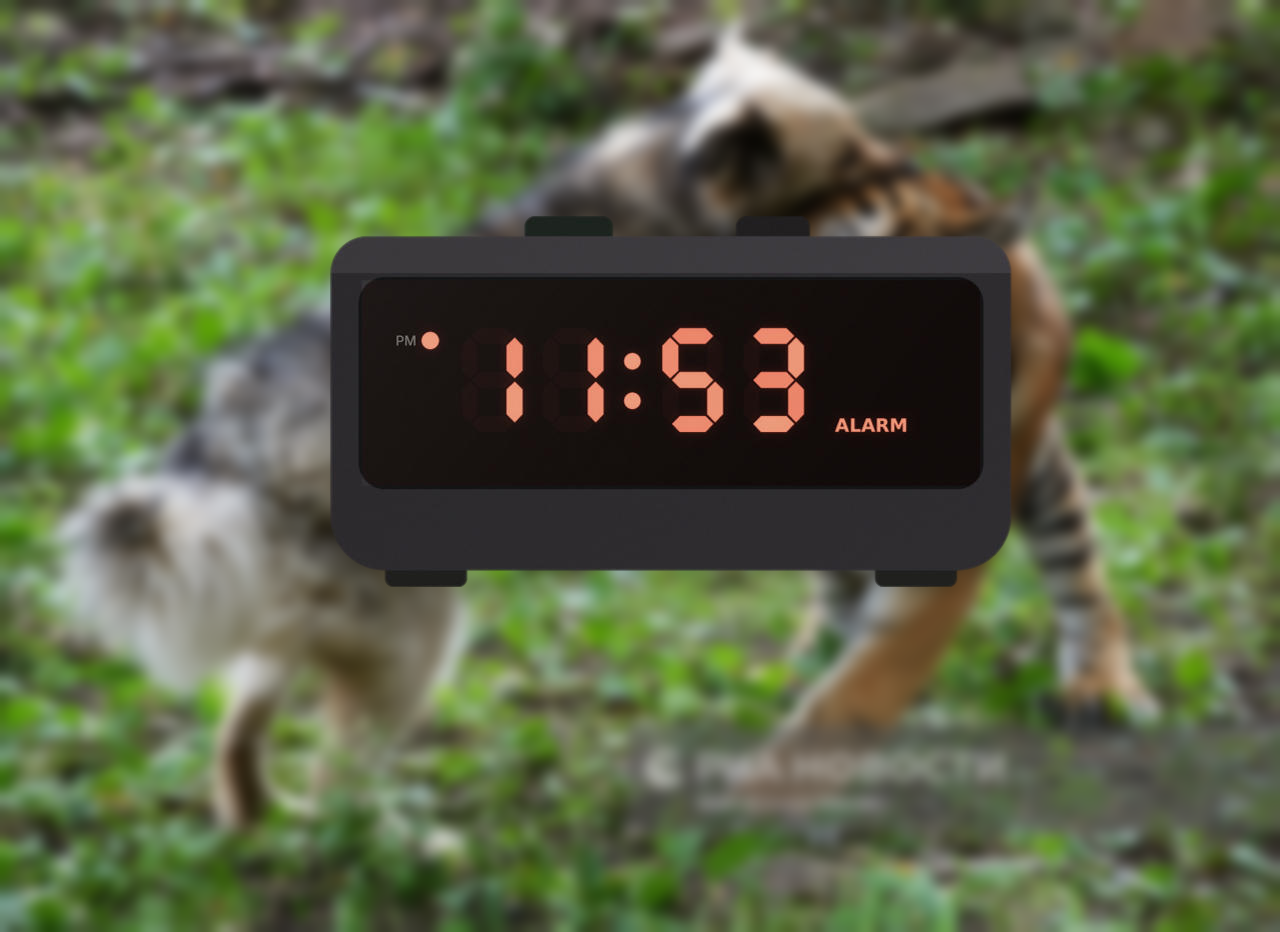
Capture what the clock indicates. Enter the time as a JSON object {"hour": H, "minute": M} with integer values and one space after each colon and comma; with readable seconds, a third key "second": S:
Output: {"hour": 11, "minute": 53}
